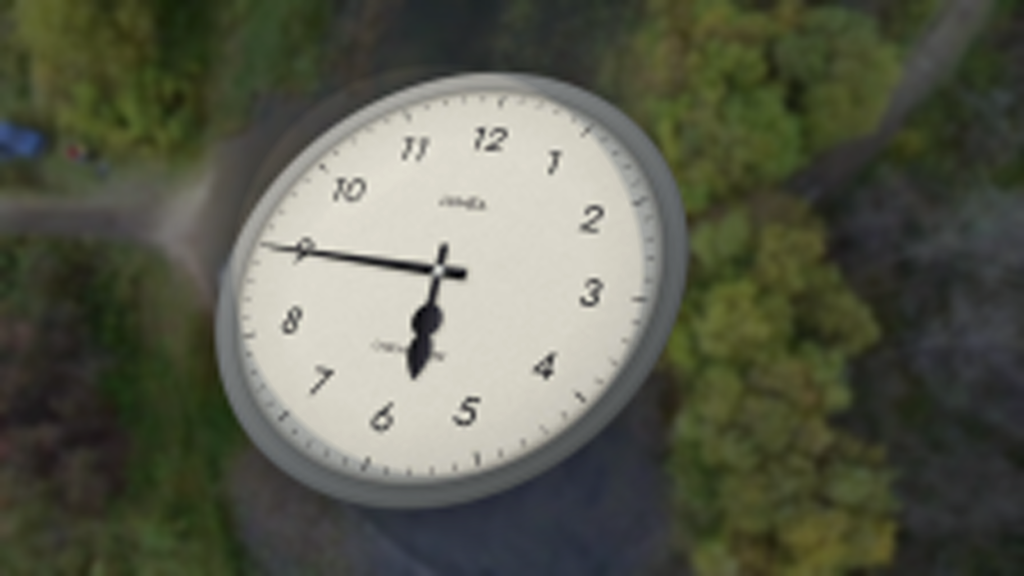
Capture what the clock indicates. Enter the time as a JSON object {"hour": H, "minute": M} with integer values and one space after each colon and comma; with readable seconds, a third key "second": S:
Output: {"hour": 5, "minute": 45}
